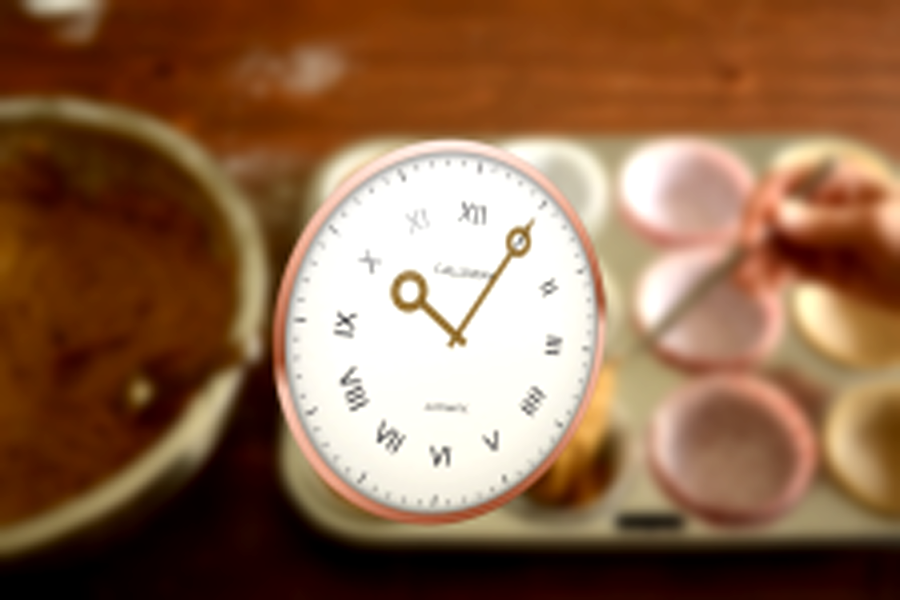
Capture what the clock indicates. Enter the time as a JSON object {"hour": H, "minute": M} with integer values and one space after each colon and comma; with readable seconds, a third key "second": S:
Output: {"hour": 10, "minute": 5}
